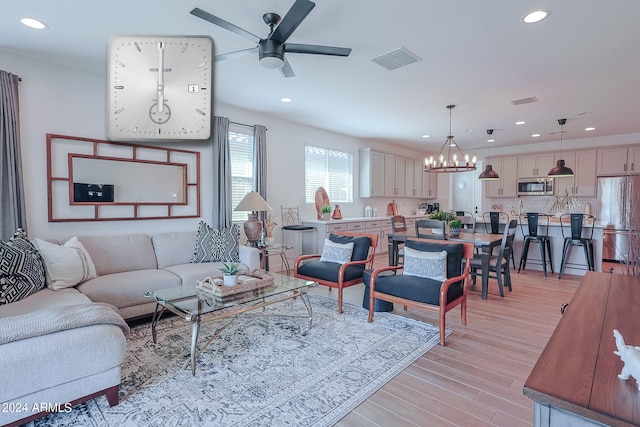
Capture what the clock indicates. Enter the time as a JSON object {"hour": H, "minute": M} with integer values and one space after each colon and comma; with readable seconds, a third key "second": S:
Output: {"hour": 6, "minute": 0}
